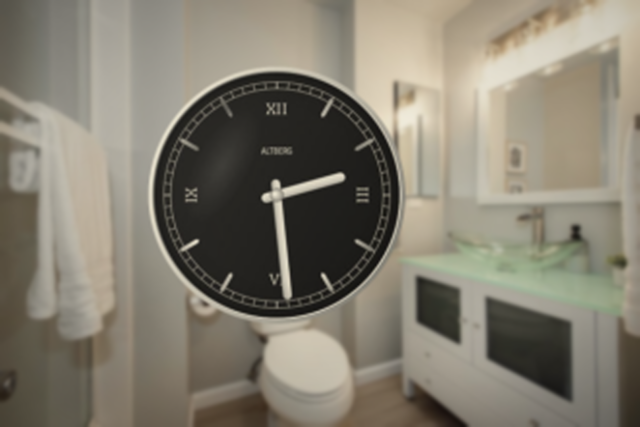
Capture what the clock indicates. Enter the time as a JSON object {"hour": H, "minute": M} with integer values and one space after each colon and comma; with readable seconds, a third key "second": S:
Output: {"hour": 2, "minute": 29}
